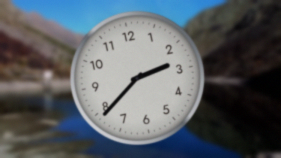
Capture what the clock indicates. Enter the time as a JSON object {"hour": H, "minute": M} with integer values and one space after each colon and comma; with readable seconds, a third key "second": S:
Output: {"hour": 2, "minute": 39}
